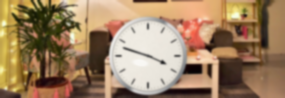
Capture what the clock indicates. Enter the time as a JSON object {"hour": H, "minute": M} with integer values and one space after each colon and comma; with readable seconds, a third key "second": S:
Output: {"hour": 3, "minute": 48}
